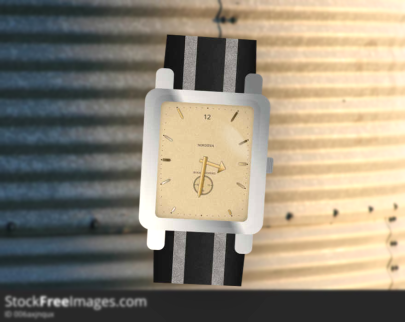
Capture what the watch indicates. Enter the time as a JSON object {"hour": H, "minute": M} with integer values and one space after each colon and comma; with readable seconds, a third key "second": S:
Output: {"hour": 3, "minute": 31}
